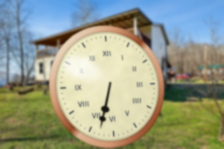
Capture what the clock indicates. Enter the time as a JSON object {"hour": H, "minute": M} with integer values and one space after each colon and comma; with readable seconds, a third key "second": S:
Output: {"hour": 6, "minute": 33}
